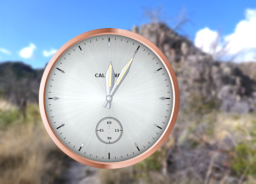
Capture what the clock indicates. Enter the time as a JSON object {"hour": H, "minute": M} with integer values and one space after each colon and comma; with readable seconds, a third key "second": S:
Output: {"hour": 12, "minute": 5}
